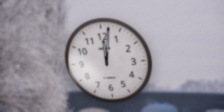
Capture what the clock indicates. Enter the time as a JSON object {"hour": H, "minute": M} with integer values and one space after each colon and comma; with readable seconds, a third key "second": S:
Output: {"hour": 12, "minute": 2}
